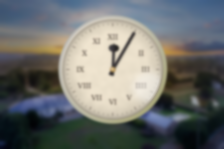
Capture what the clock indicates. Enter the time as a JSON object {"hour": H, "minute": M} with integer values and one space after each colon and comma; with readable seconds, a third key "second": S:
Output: {"hour": 12, "minute": 5}
